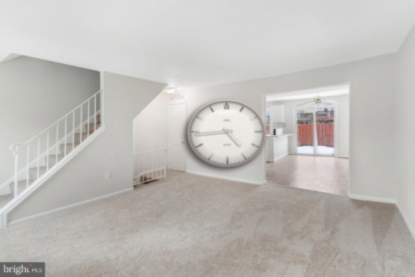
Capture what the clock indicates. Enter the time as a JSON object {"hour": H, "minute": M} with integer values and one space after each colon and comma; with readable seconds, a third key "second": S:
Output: {"hour": 4, "minute": 44}
